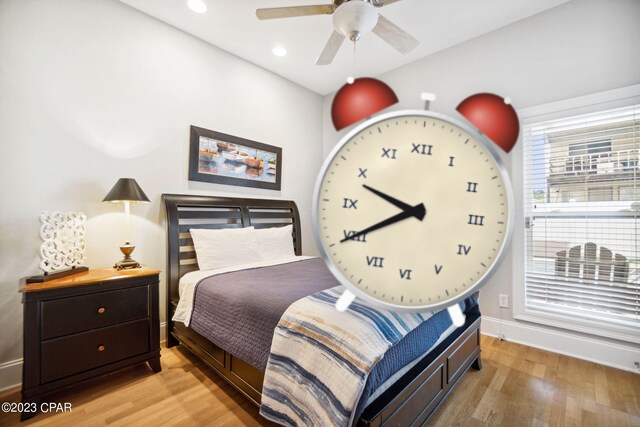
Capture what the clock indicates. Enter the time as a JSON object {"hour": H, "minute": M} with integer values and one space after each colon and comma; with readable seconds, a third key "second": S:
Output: {"hour": 9, "minute": 40}
